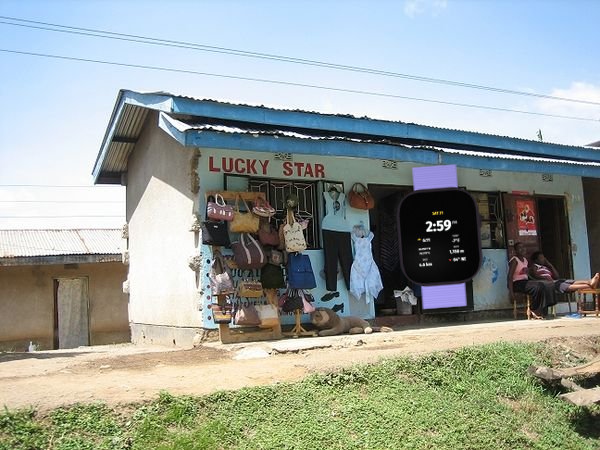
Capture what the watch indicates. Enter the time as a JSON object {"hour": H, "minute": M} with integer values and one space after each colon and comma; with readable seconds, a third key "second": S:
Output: {"hour": 2, "minute": 59}
